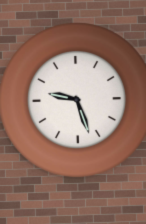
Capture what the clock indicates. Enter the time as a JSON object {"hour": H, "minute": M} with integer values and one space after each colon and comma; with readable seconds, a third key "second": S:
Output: {"hour": 9, "minute": 27}
